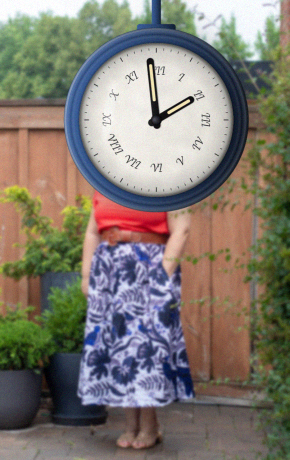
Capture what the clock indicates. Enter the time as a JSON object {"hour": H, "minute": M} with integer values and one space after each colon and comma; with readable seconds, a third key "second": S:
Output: {"hour": 1, "minute": 59}
